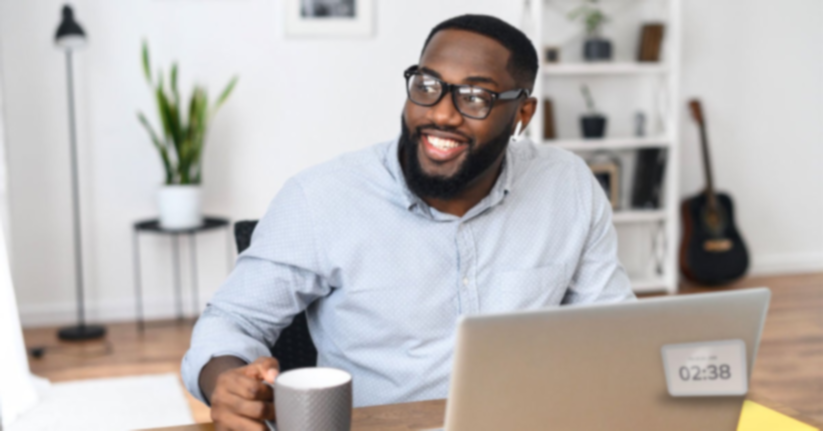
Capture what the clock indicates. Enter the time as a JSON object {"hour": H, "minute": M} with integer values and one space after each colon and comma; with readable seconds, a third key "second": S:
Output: {"hour": 2, "minute": 38}
